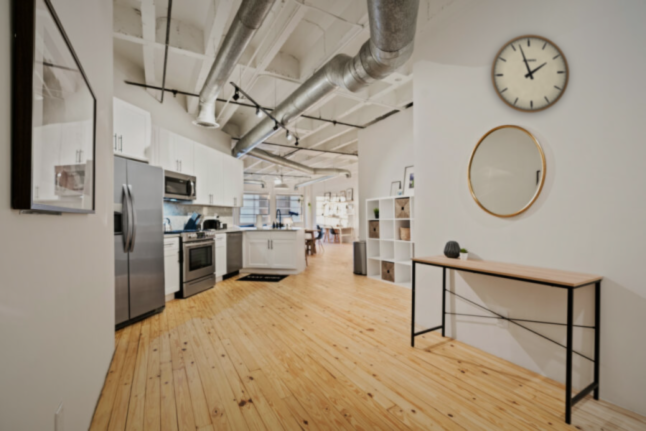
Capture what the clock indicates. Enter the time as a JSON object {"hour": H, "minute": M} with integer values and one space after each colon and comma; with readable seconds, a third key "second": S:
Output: {"hour": 1, "minute": 57}
